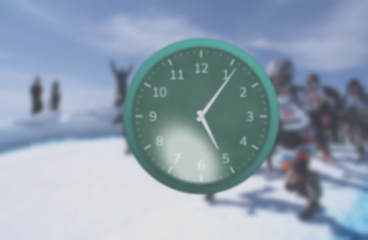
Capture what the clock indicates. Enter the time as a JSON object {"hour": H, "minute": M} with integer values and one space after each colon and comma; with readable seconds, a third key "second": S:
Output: {"hour": 5, "minute": 6}
